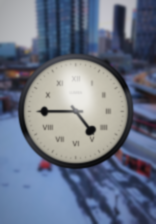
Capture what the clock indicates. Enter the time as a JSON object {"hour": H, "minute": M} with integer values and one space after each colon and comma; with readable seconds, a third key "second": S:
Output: {"hour": 4, "minute": 45}
